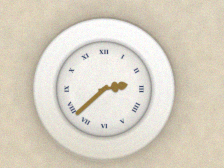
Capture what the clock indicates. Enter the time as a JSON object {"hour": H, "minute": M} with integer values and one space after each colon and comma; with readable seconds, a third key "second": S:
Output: {"hour": 2, "minute": 38}
